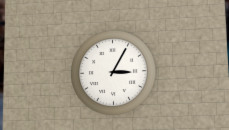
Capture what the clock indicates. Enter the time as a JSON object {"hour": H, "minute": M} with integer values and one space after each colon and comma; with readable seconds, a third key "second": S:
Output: {"hour": 3, "minute": 5}
